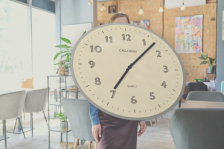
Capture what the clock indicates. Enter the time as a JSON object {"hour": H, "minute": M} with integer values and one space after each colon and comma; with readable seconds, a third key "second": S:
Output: {"hour": 7, "minute": 7}
